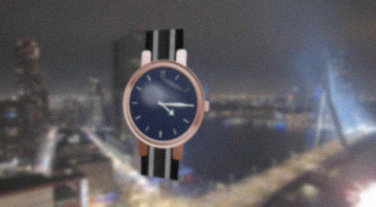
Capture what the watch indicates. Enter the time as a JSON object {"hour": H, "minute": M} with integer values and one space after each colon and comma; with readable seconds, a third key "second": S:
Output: {"hour": 4, "minute": 15}
